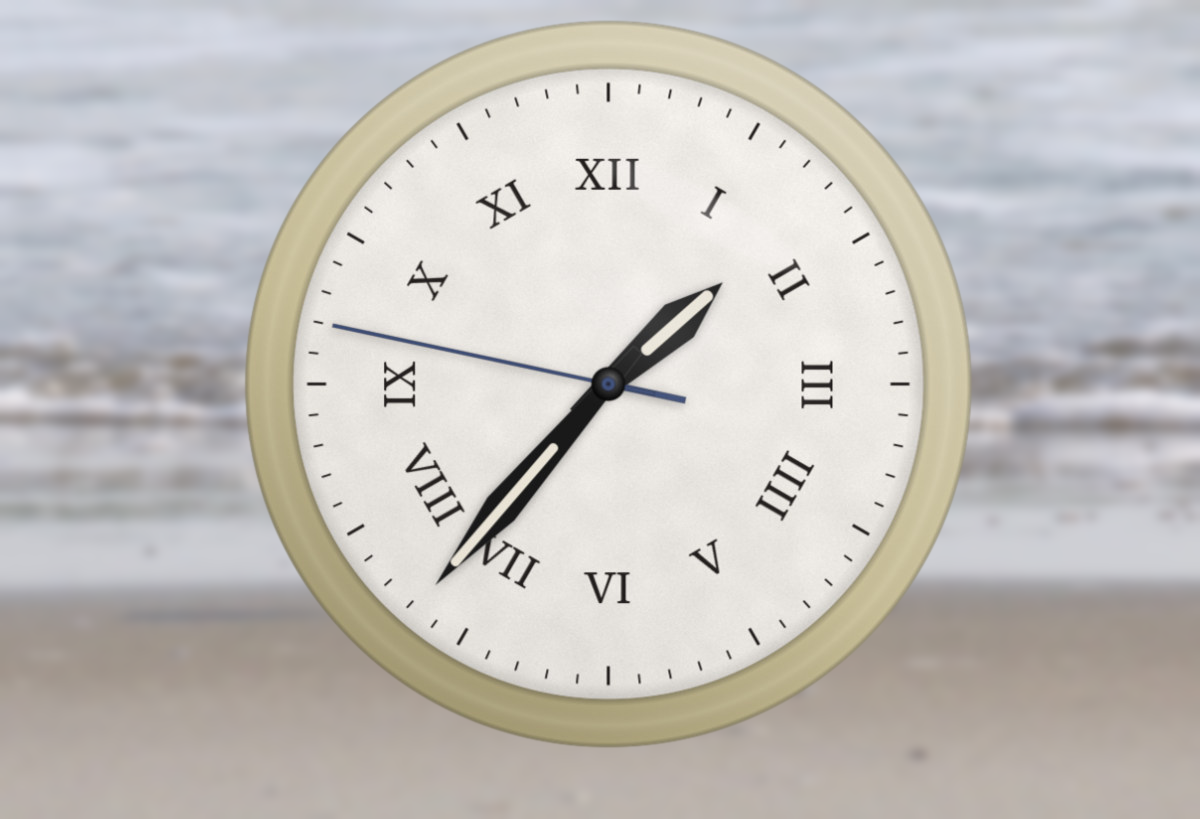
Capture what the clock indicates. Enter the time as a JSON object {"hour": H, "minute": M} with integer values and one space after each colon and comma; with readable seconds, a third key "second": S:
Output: {"hour": 1, "minute": 36, "second": 47}
